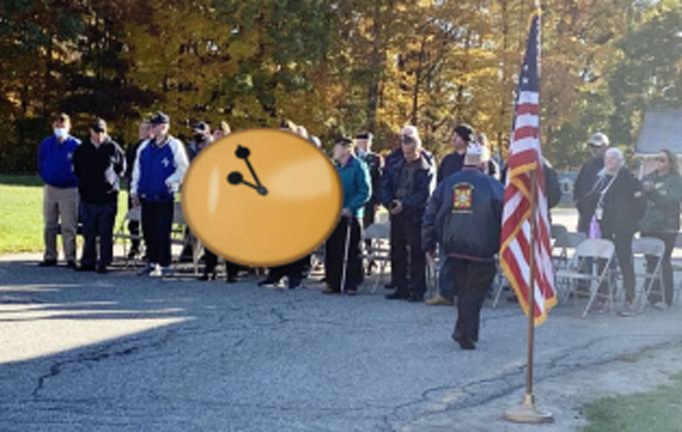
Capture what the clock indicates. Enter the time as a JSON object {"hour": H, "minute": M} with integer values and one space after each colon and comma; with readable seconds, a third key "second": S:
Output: {"hour": 9, "minute": 56}
